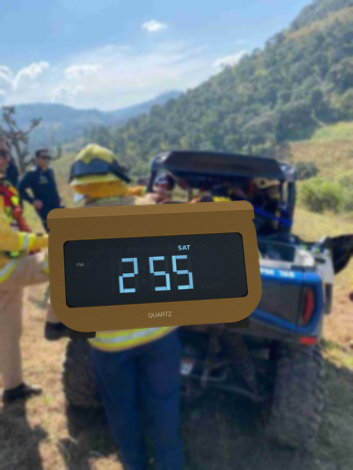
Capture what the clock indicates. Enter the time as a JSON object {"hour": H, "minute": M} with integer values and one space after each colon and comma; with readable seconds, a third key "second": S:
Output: {"hour": 2, "minute": 55}
